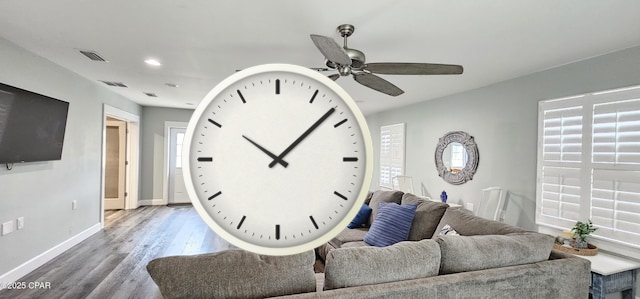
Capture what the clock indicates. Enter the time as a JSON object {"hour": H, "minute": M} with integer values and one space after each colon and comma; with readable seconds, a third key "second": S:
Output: {"hour": 10, "minute": 8}
